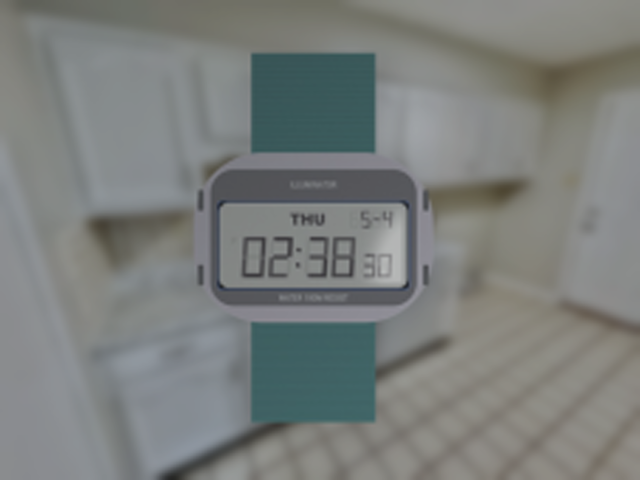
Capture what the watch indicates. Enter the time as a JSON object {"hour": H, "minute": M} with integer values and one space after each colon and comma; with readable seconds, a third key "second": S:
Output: {"hour": 2, "minute": 38, "second": 30}
